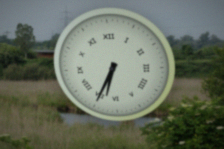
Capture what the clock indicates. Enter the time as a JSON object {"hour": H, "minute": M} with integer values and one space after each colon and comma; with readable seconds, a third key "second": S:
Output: {"hour": 6, "minute": 35}
